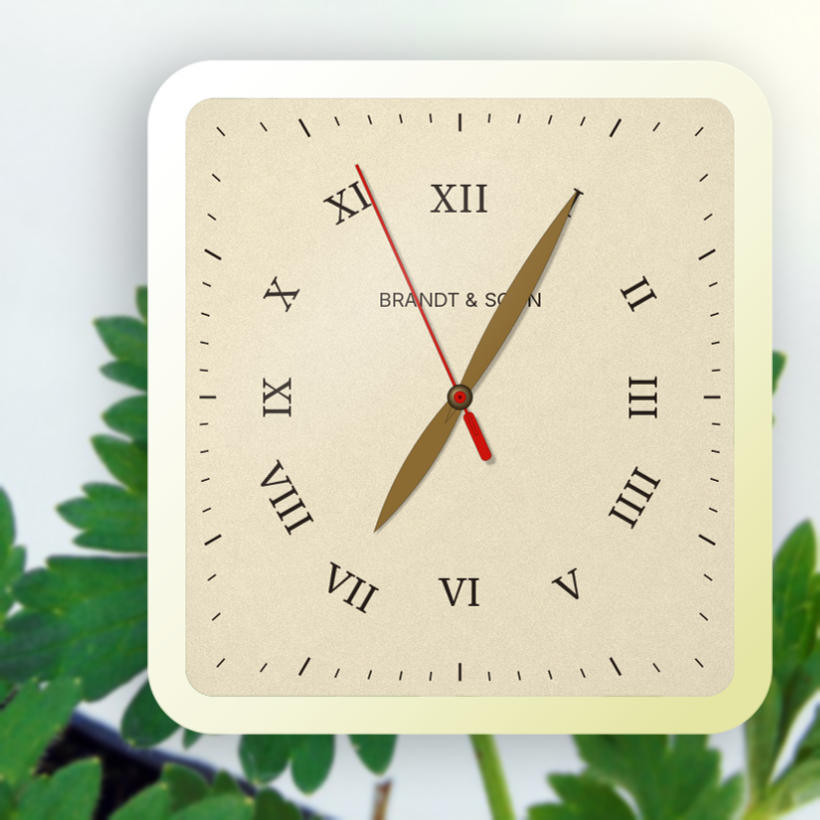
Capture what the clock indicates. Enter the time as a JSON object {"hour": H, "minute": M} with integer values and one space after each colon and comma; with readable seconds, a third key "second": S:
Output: {"hour": 7, "minute": 4, "second": 56}
